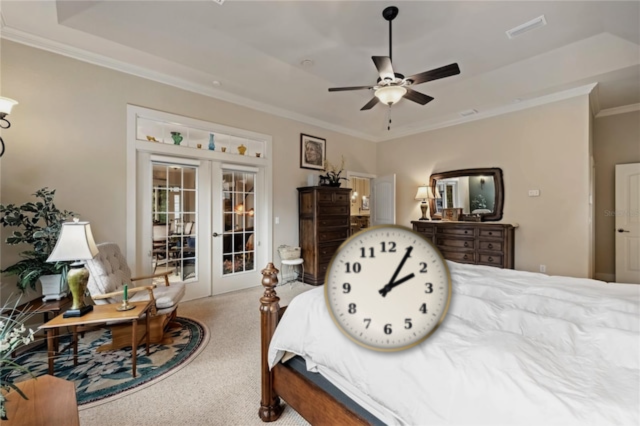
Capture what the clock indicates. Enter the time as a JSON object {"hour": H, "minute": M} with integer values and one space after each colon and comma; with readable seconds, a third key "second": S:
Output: {"hour": 2, "minute": 5}
